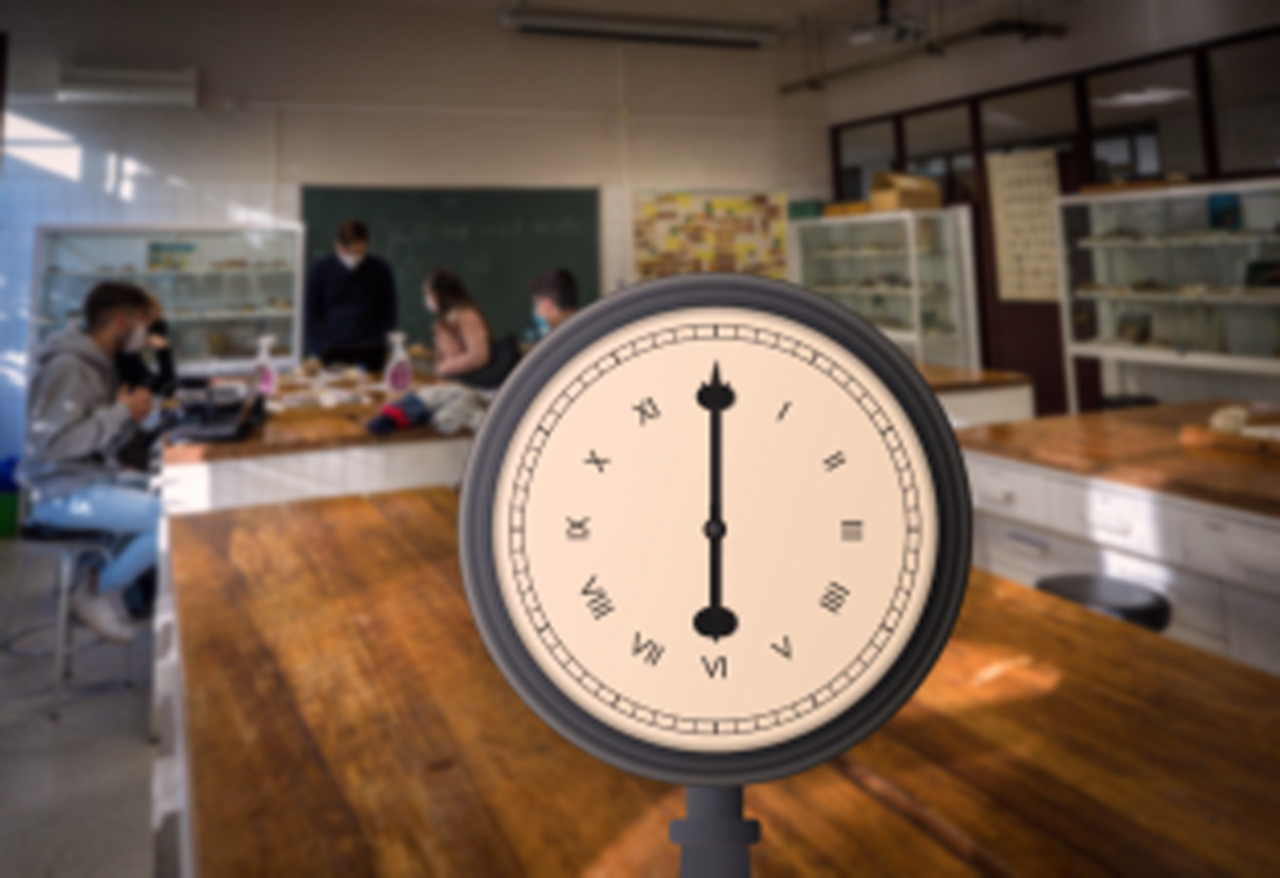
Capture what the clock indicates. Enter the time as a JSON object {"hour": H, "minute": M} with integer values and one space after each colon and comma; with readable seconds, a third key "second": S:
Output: {"hour": 6, "minute": 0}
